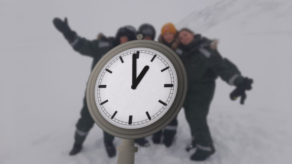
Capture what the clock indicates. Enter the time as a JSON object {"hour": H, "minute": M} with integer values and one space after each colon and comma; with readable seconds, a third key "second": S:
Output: {"hour": 12, "minute": 59}
